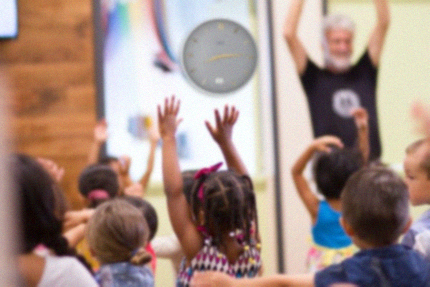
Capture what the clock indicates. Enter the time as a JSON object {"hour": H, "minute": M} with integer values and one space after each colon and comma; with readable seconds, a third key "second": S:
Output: {"hour": 8, "minute": 14}
